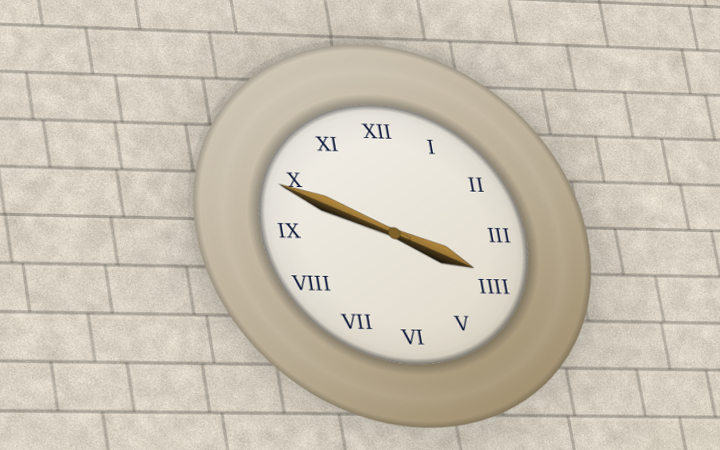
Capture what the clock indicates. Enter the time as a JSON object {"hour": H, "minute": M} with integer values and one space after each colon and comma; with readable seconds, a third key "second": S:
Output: {"hour": 3, "minute": 49}
